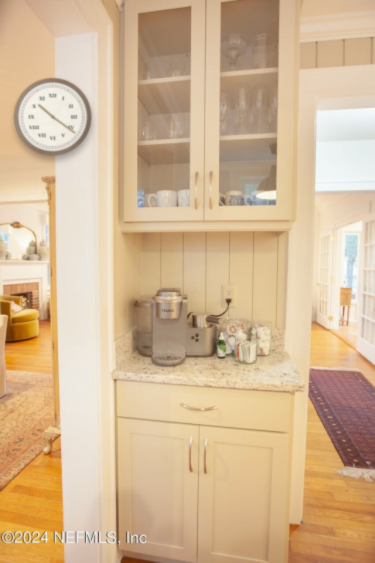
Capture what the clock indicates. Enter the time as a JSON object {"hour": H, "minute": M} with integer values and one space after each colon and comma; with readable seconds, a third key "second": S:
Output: {"hour": 10, "minute": 21}
